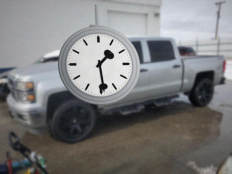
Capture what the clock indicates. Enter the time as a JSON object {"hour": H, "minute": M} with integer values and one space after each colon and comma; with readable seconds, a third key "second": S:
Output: {"hour": 1, "minute": 29}
